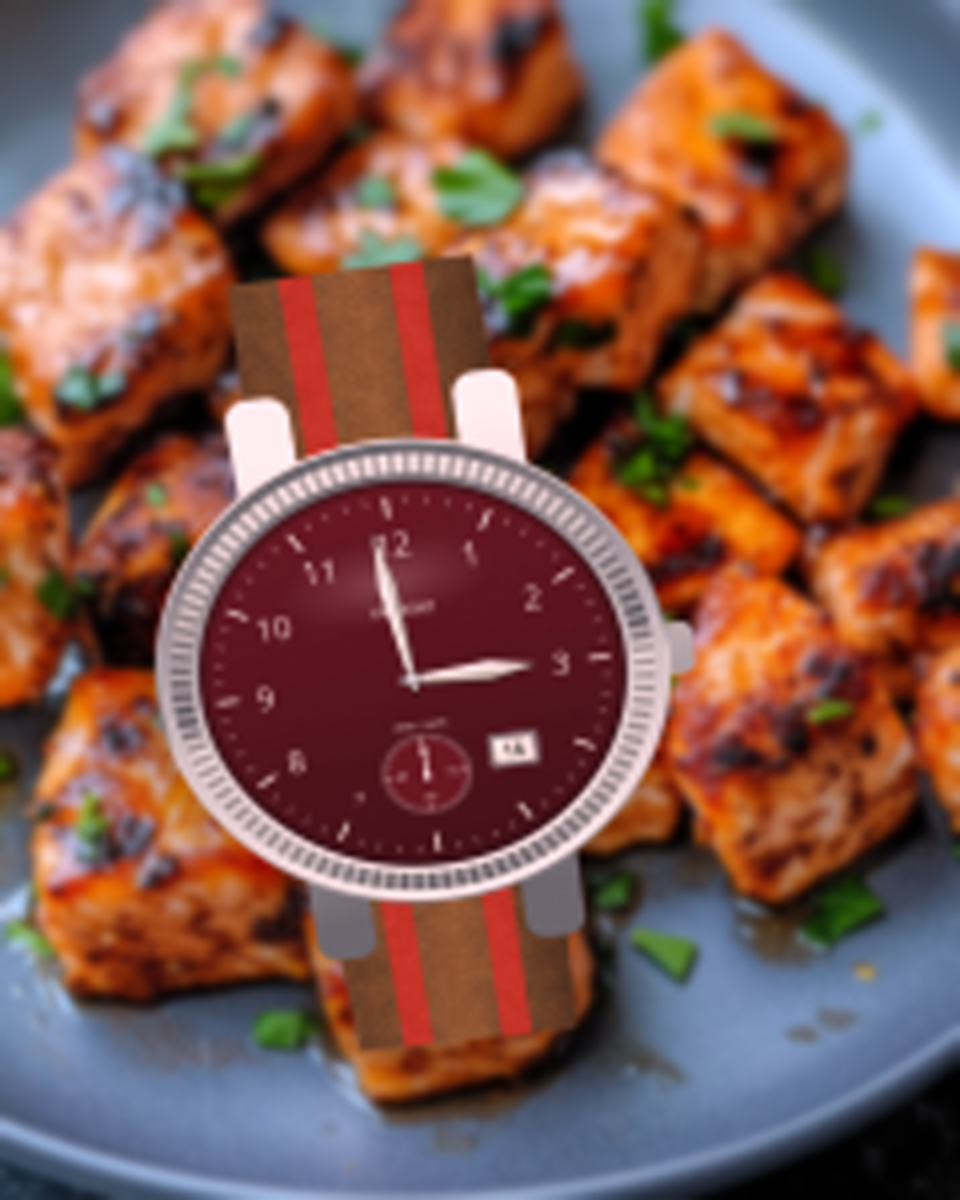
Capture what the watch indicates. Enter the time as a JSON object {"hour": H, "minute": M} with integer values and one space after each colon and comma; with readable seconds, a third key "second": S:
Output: {"hour": 2, "minute": 59}
